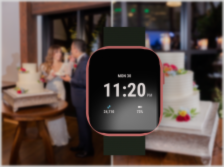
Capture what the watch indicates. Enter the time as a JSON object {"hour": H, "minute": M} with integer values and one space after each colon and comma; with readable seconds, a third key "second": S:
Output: {"hour": 11, "minute": 20}
